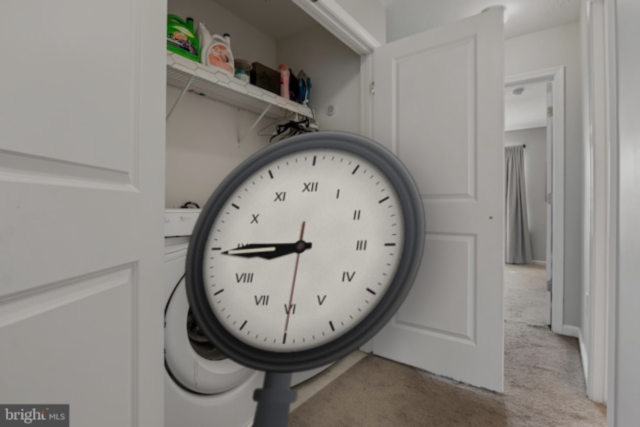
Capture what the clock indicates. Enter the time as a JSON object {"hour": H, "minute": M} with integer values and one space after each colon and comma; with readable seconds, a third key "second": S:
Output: {"hour": 8, "minute": 44, "second": 30}
